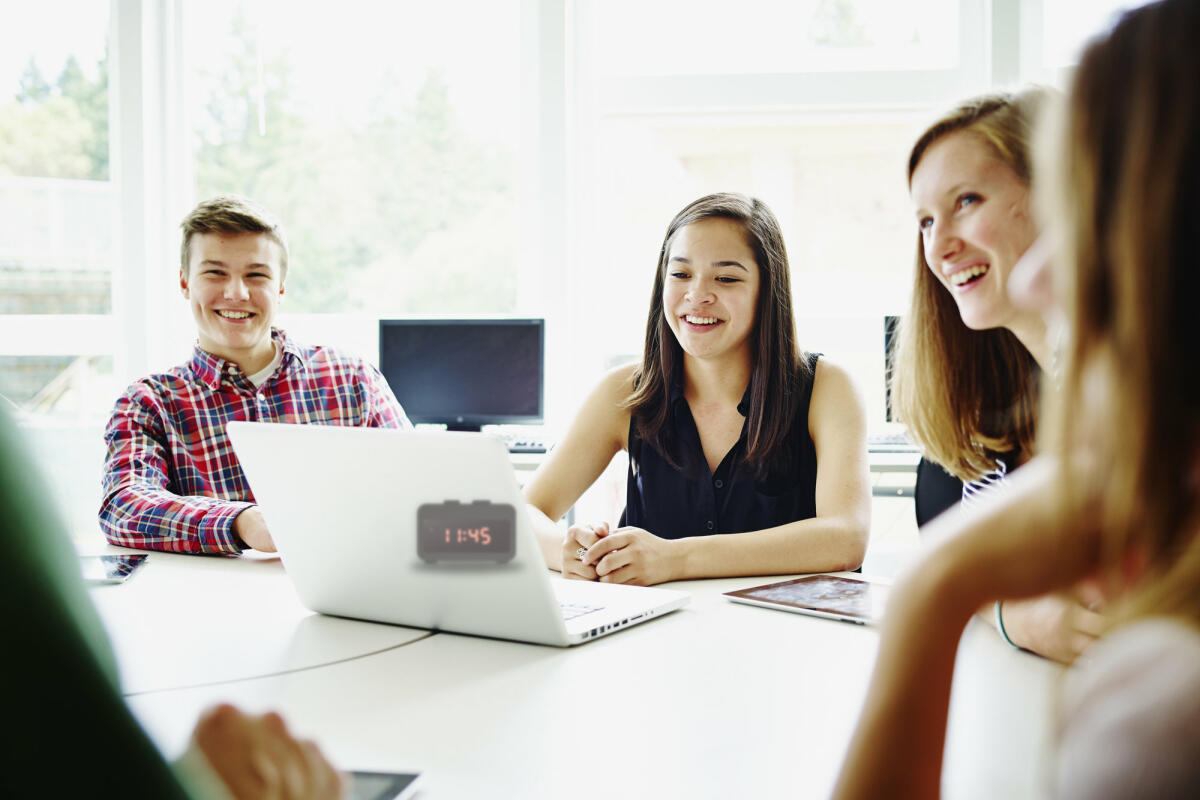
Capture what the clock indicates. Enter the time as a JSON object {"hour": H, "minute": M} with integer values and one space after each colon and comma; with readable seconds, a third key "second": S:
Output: {"hour": 11, "minute": 45}
